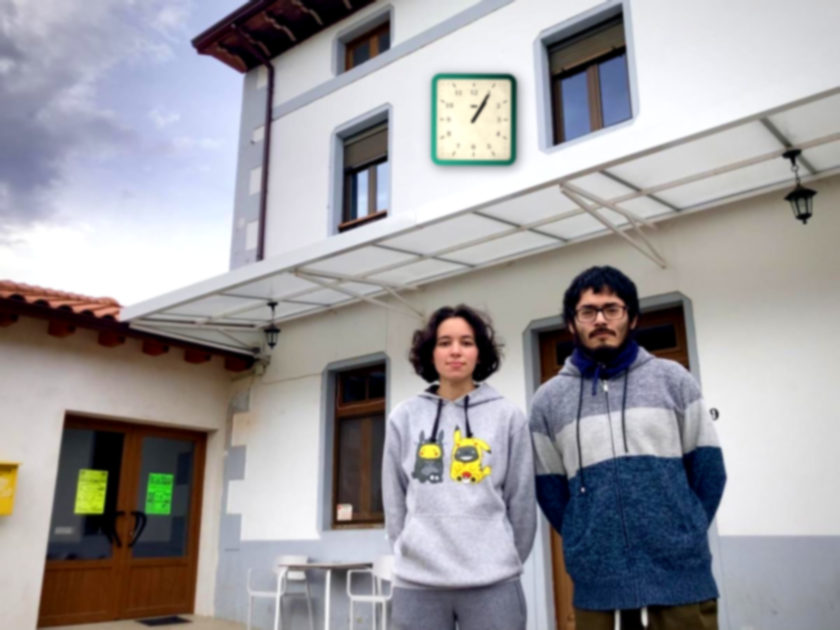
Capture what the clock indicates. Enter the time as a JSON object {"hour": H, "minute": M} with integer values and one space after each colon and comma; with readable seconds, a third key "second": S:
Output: {"hour": 1, "minute": 5}
